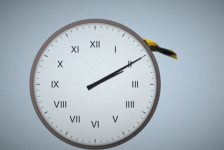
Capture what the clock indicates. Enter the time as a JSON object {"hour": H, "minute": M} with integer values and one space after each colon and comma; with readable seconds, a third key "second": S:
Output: {"hour": 2, "minute": 10}
